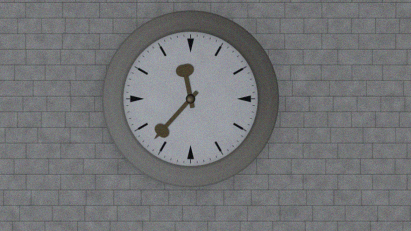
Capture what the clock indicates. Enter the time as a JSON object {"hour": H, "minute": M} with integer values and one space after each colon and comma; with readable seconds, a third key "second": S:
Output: {"hour": 11, "minute": 37}
